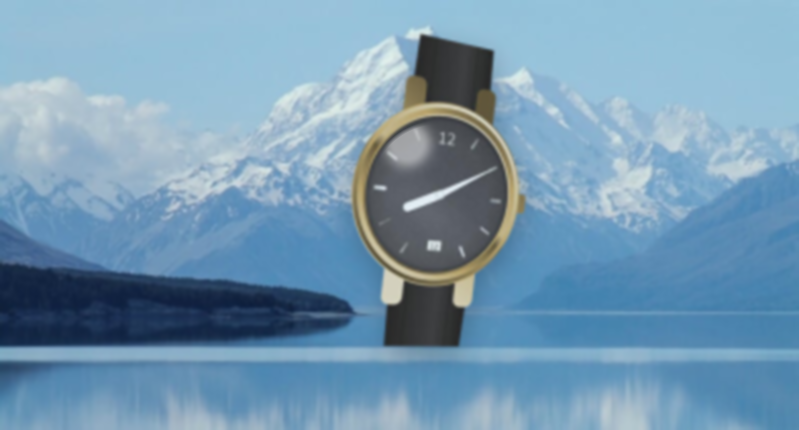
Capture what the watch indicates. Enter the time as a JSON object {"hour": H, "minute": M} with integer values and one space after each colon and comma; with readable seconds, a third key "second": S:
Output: {"hour": 8, "minute": 10}
